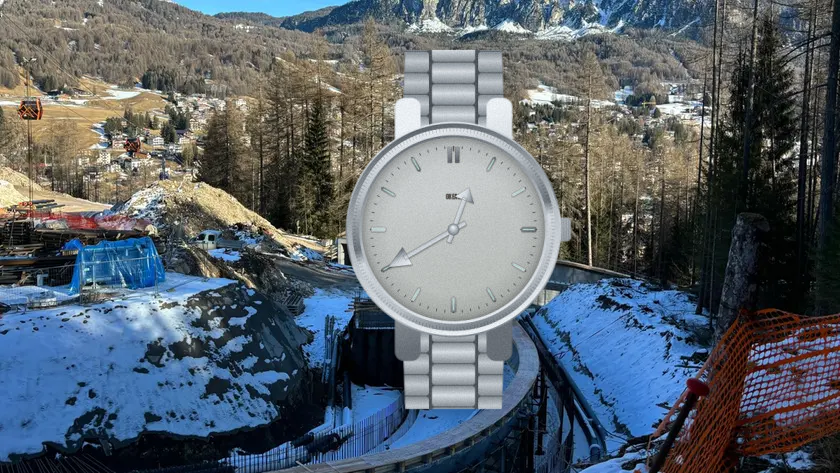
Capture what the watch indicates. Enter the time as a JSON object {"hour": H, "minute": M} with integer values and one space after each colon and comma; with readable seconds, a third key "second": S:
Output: {"hour": 12, "minute": 40}
